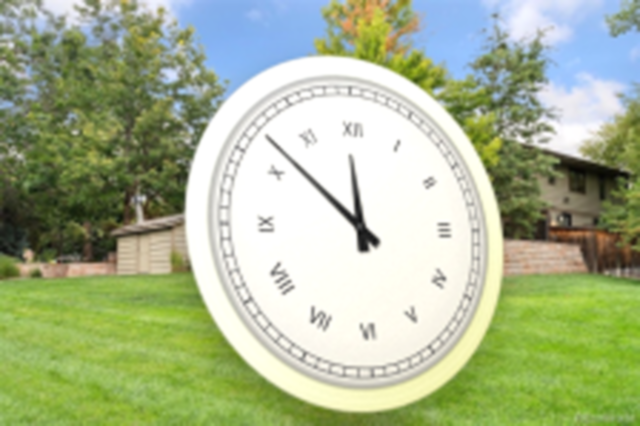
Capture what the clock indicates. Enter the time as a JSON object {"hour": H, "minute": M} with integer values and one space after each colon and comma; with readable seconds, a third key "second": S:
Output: {"hour": 11, "minute": 52}
